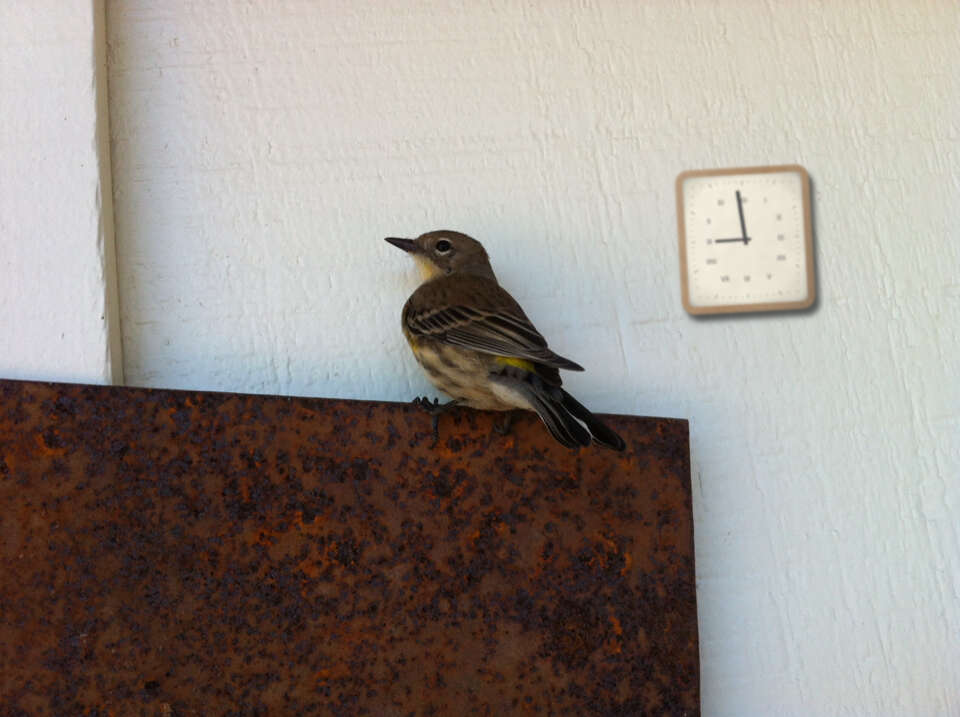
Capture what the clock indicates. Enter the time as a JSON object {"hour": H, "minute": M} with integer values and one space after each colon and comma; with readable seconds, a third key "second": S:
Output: {"hour": 8, "minute": 59}
